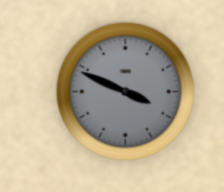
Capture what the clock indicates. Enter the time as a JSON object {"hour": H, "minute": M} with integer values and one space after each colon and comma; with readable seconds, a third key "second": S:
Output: {"hour": 3, "minute": 49}
